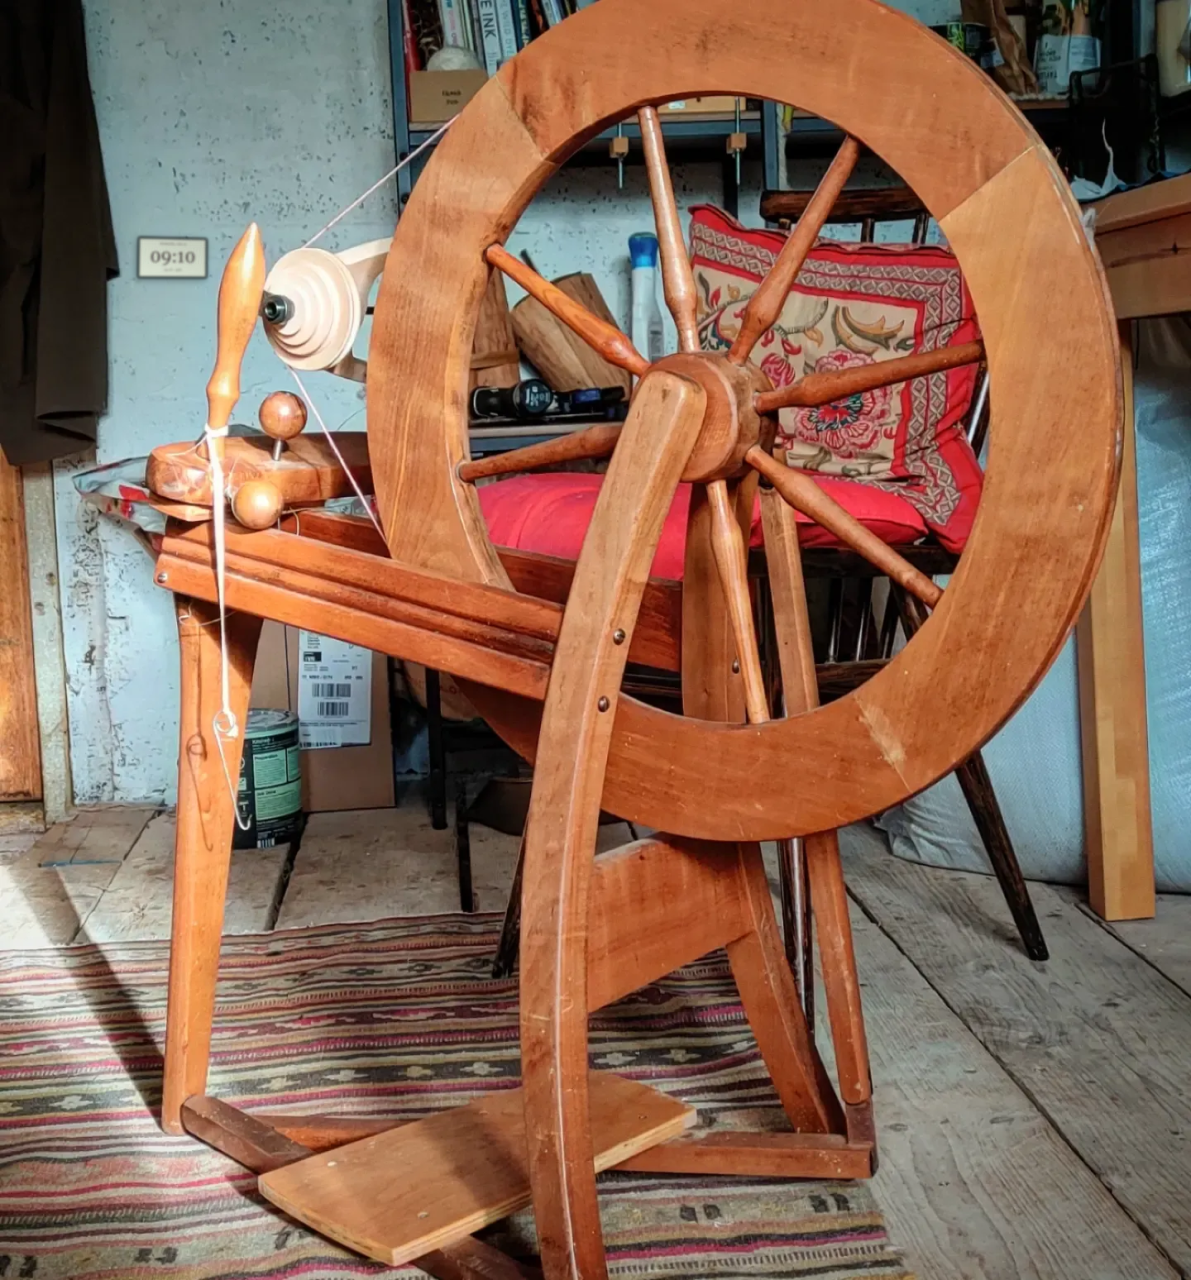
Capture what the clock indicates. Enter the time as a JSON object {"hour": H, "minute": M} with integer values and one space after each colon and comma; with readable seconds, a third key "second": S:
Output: {"hour": 9, "minute": 10}
